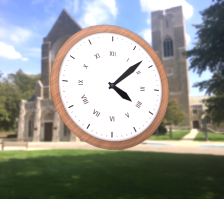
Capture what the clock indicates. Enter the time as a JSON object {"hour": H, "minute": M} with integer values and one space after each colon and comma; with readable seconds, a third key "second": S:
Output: {"hour": 4, "minute": 8}
